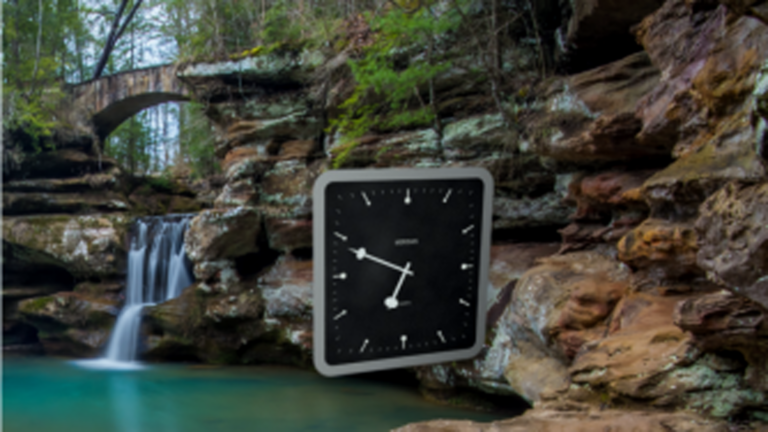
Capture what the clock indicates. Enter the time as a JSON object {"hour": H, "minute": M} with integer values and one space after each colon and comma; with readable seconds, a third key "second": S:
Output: {"hour": 6, "minute": 49}
